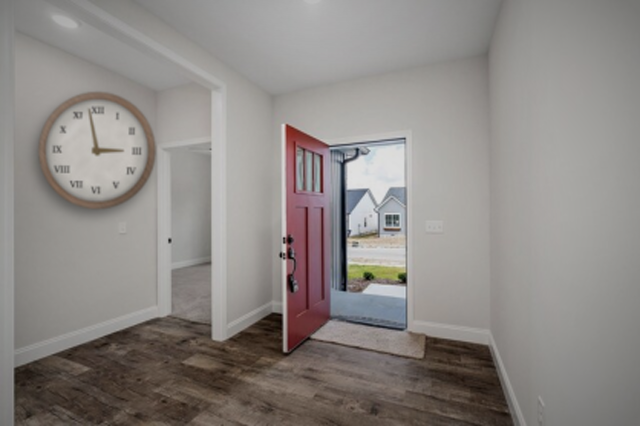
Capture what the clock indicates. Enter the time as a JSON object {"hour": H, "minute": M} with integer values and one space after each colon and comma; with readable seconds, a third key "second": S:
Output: {"hour": 2, "minute": 58}
